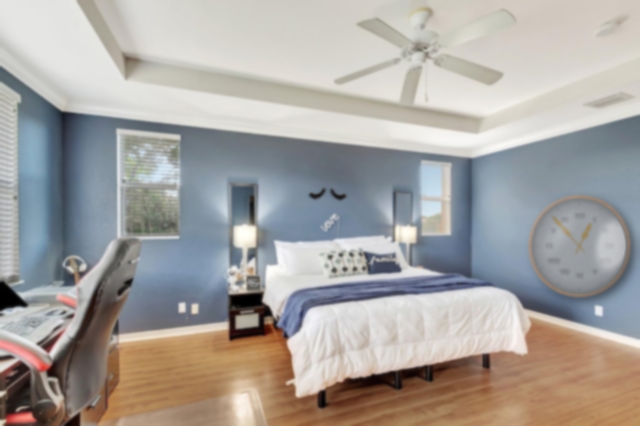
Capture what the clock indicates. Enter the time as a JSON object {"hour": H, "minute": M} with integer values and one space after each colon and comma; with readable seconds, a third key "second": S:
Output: {"hour": 12, "minute": 53}
